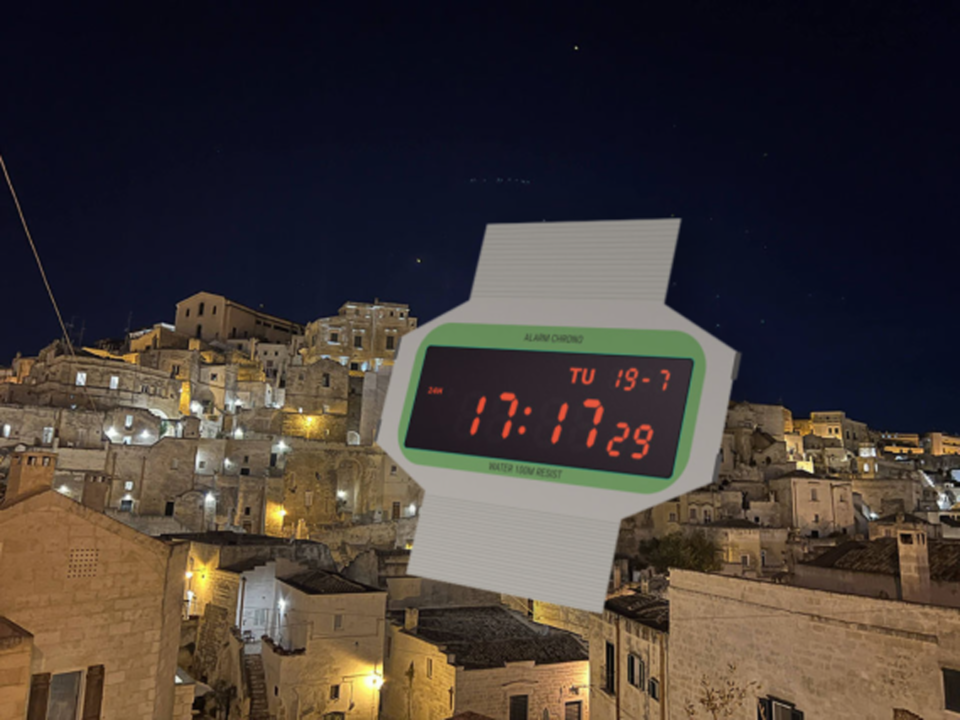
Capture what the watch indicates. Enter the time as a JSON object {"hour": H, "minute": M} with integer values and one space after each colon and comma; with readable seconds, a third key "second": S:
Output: {"hour": 17, "minute": 17, "second": 29}
